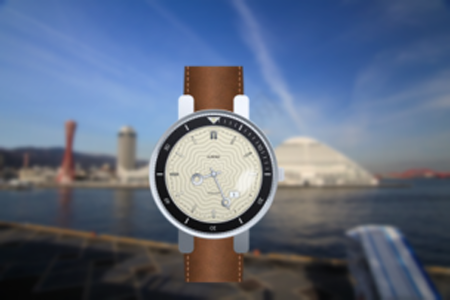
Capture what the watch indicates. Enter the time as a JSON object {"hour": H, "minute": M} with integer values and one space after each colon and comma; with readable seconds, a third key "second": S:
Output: {"hour": 8, "minute": 26}
